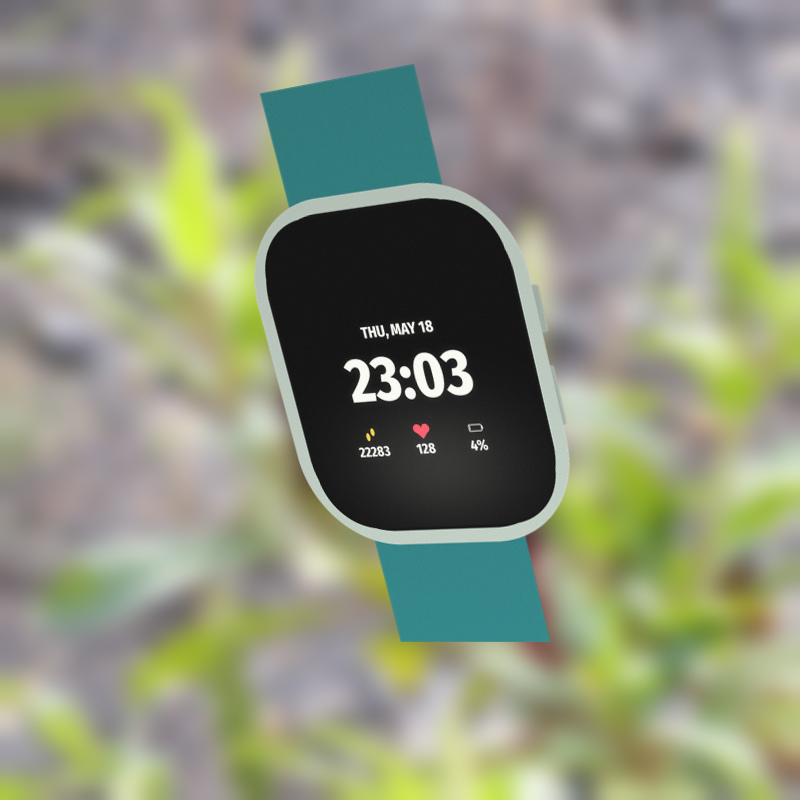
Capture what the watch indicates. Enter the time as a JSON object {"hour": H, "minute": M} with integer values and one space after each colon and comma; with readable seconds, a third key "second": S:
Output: {"hour": 23, "minute": 3}
